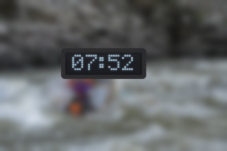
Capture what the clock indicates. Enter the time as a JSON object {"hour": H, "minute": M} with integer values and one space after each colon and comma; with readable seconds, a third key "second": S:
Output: {"hour": 7, "minute": 52}
